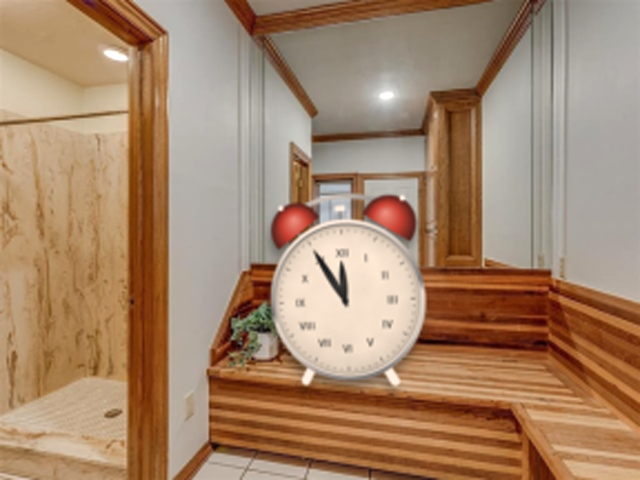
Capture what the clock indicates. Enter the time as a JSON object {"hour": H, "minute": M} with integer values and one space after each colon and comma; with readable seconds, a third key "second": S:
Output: {"hour": 11, "minute": 55}
